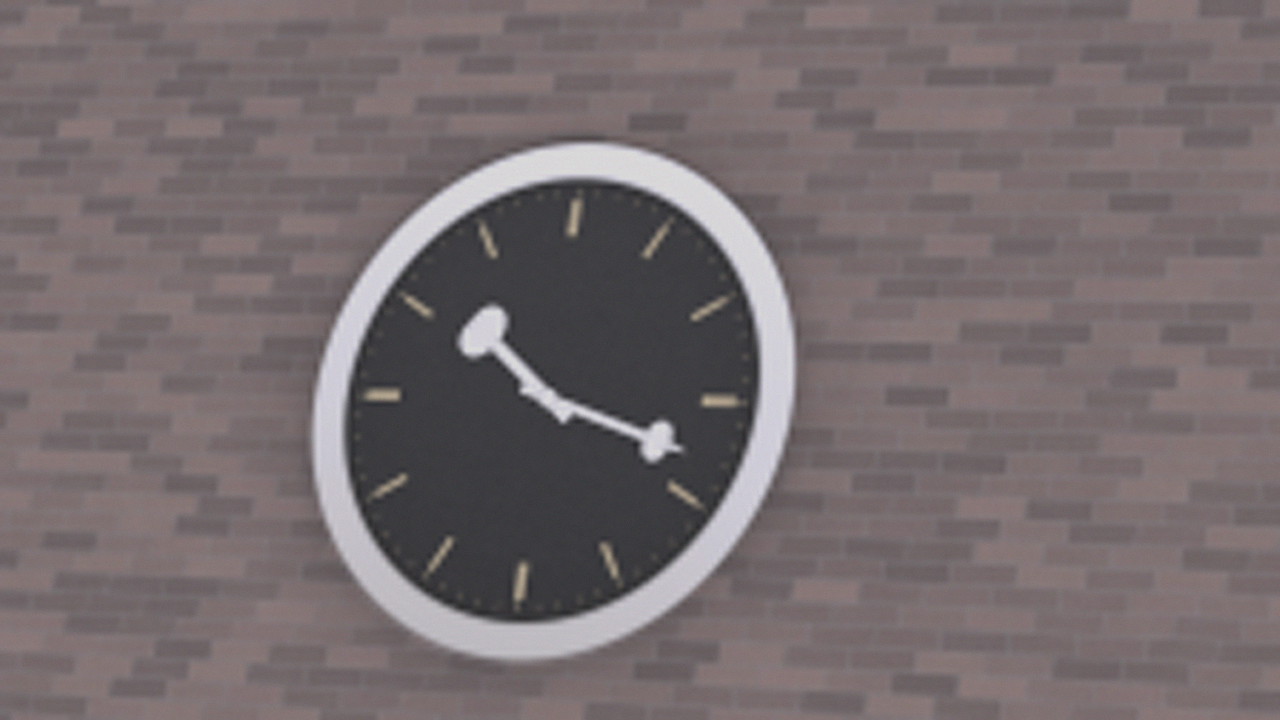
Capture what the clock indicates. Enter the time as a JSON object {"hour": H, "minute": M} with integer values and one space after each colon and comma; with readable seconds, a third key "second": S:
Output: {"hour": 10, "minute": 18}
